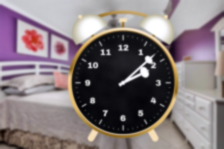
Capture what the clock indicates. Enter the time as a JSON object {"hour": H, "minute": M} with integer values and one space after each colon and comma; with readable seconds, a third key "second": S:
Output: {"hour": 2, "minute": 8}
